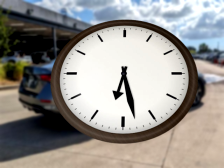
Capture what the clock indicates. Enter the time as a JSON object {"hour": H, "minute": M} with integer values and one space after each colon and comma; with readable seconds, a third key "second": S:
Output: {"hour": 6, "minute": 28}
